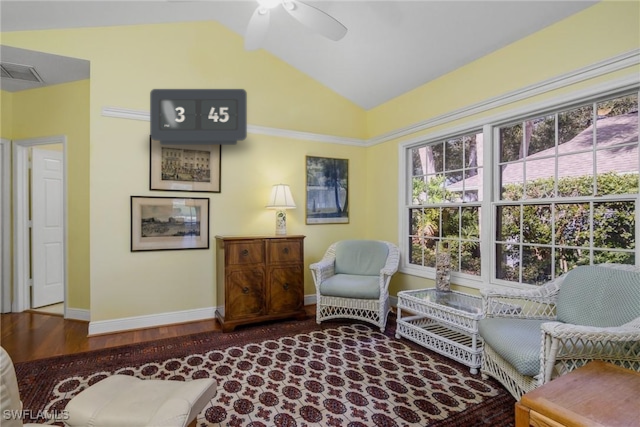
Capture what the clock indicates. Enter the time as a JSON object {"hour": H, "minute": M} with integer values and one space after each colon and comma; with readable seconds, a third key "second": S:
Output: {"hour": 3, "minute": 45}
